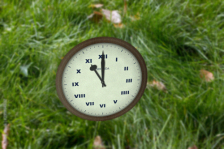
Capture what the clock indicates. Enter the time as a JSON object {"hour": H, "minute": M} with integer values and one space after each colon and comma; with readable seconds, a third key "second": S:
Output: {"hour": 11, "minute": 0}
